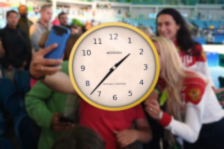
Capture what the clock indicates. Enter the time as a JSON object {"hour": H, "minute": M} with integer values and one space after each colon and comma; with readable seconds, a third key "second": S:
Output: {"hour": 1, "minute": 37}
